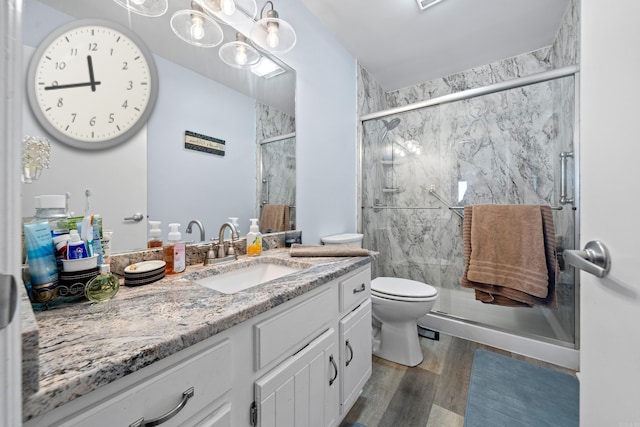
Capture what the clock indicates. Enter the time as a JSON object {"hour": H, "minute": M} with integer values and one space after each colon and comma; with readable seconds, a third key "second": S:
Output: {"hour": 11, "minute": 44}
